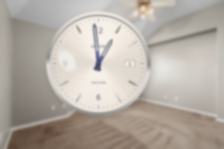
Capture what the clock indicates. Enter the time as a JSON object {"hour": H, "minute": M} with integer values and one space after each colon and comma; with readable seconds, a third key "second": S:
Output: {"hour": 12, "minute": 59}
